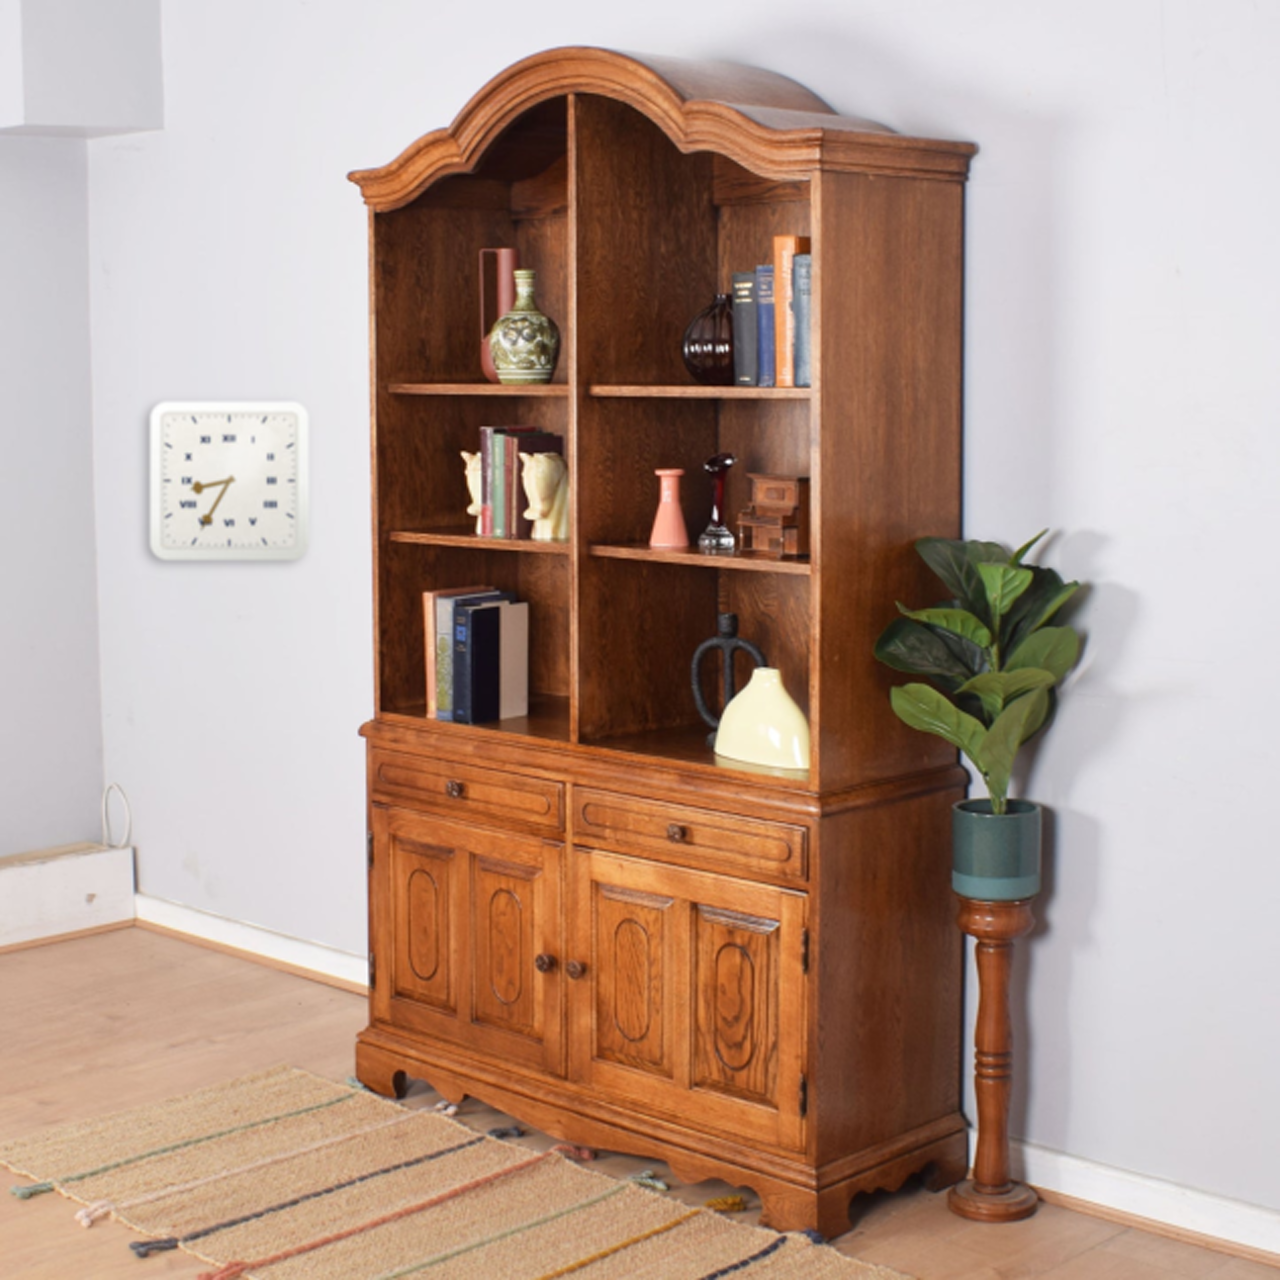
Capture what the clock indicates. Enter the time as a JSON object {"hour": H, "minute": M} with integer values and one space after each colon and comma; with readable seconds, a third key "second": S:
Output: {"hour": 8, "minute": 35}
